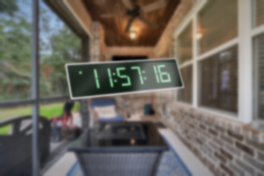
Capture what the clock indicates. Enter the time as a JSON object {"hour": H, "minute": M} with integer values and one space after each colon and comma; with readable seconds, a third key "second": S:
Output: {"hour": 11, "minute": 57, "second": 16}
